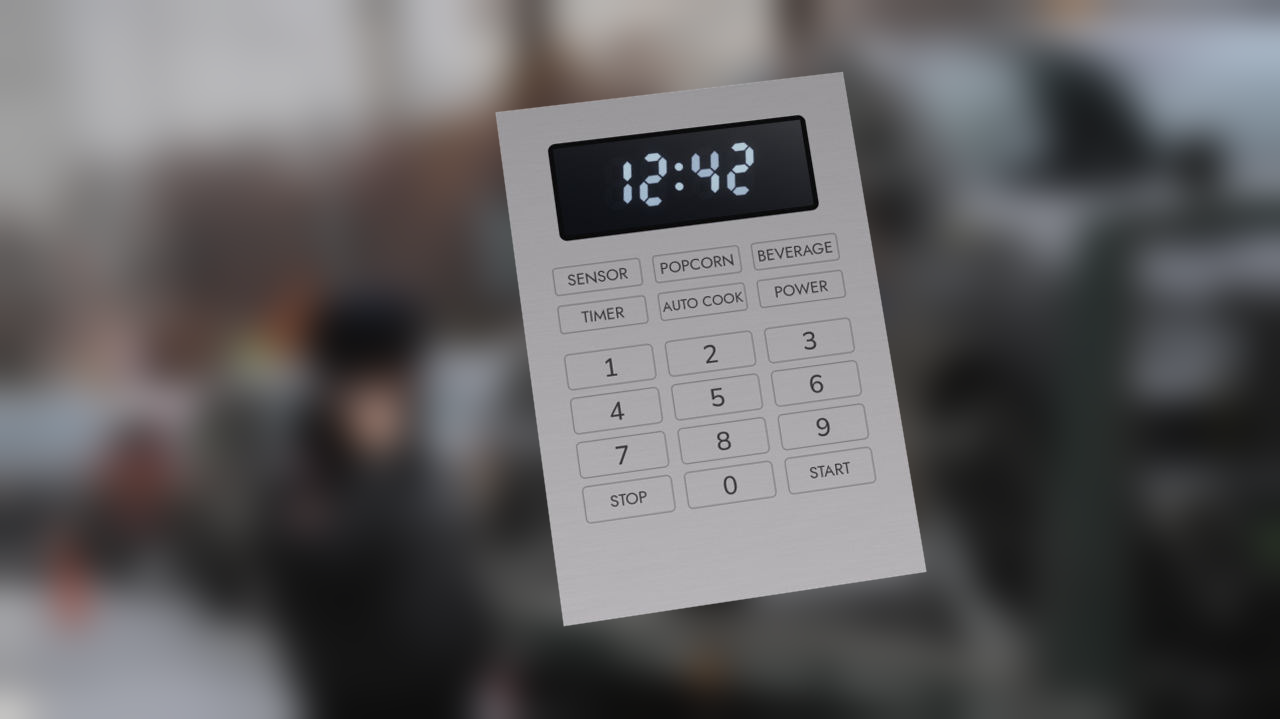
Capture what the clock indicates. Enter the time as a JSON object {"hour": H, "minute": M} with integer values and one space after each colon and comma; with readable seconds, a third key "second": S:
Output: {"hour": 12, "minute": 42}
